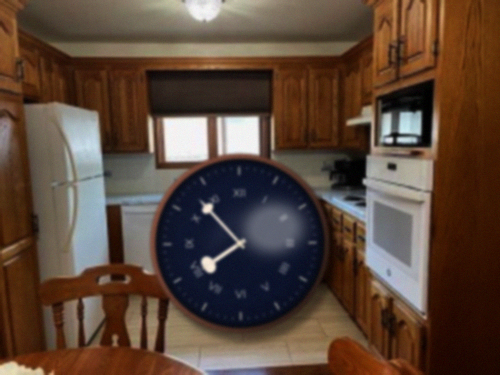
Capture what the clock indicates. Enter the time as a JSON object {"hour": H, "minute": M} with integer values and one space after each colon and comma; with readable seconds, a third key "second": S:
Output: {"hour": 7, "minute": 53}
